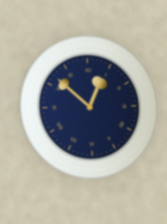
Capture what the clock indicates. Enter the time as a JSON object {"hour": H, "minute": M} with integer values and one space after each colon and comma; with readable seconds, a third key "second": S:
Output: {"hour": 12, "minute": 52}
